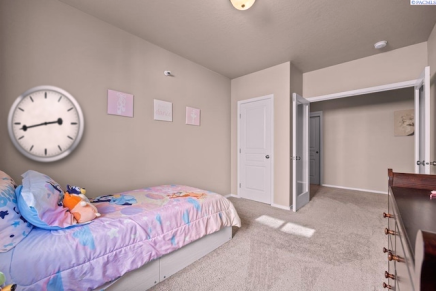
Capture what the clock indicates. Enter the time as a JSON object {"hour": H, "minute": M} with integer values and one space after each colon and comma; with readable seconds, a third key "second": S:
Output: {"hour": 2, "minute": 43}
